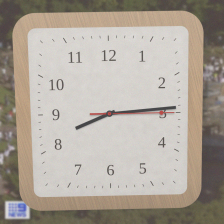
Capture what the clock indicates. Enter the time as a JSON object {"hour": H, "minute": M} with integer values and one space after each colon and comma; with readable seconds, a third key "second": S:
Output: {"hour": 8, "minute": 14, "second": 15}
